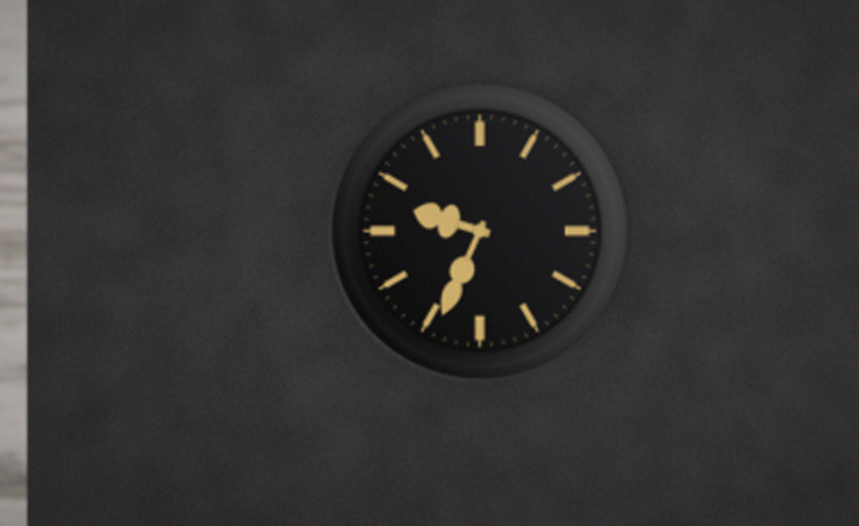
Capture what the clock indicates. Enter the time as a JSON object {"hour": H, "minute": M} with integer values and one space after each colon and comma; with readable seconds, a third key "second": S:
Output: {"hour": 9, "minute": 34}
